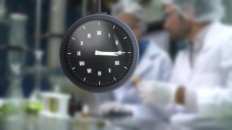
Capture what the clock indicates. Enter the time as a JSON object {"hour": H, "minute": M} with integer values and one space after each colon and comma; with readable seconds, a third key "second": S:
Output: {"hour": 3, "minute": 15}
